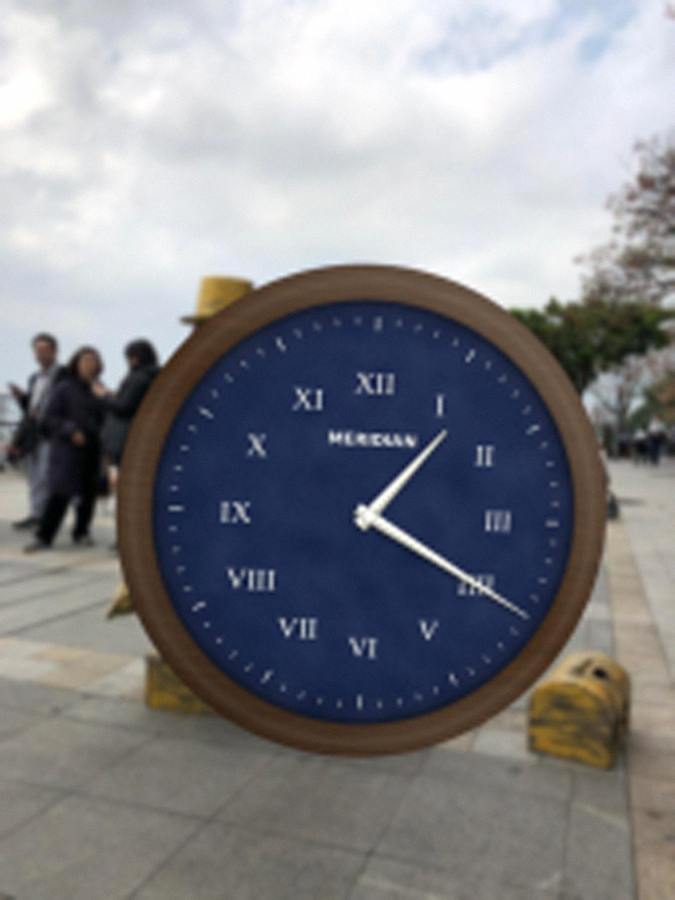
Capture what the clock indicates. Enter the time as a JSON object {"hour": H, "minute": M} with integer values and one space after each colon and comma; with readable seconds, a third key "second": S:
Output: {"hour": 1, "minute": 20}
